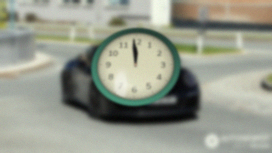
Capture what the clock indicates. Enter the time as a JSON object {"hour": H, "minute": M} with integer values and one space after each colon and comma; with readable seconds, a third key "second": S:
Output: {"hour": 11, "minute": 59}
